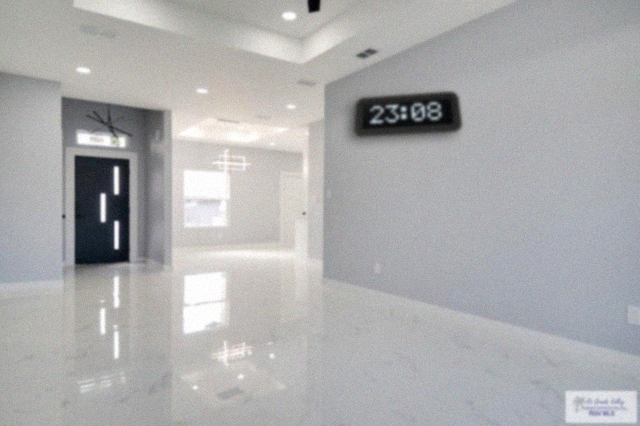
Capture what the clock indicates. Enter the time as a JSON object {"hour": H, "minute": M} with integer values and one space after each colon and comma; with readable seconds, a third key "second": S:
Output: {"hour": 23, "minute": 8}
